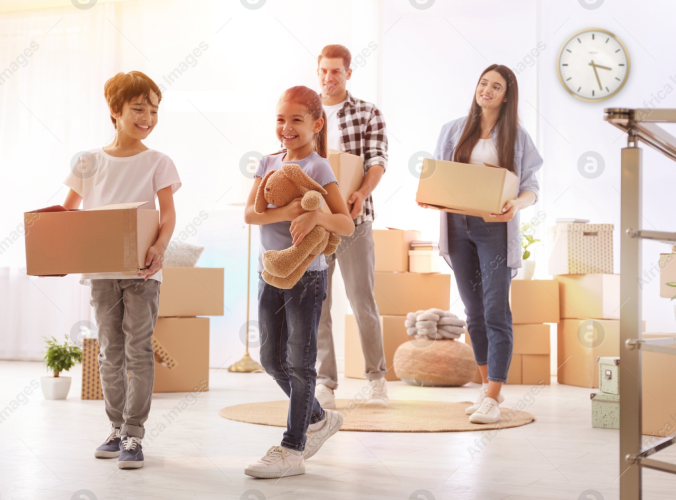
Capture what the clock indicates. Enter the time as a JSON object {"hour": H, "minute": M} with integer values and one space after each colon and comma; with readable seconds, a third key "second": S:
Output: {"hour": 3, "minute": 27}
